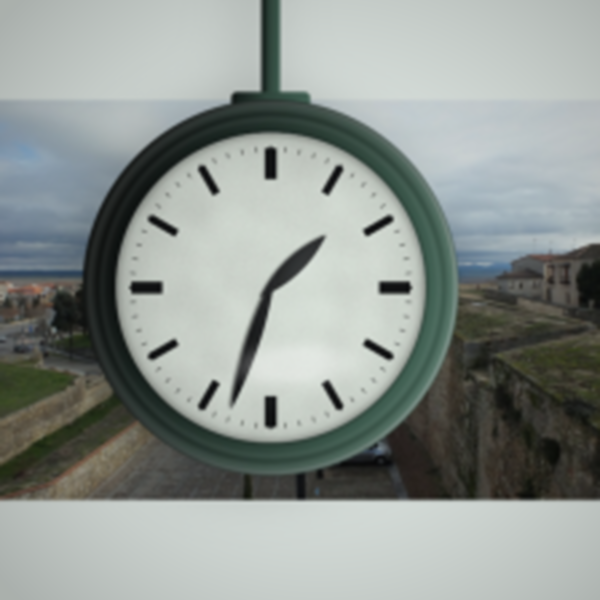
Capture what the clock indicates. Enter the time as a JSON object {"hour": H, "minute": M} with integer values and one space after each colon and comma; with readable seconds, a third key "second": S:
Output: {"hour": 1, "minute": 33}
